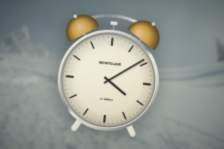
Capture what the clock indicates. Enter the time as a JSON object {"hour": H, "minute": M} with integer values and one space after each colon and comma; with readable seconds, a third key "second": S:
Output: {"hour": 4, "minute": 9}
